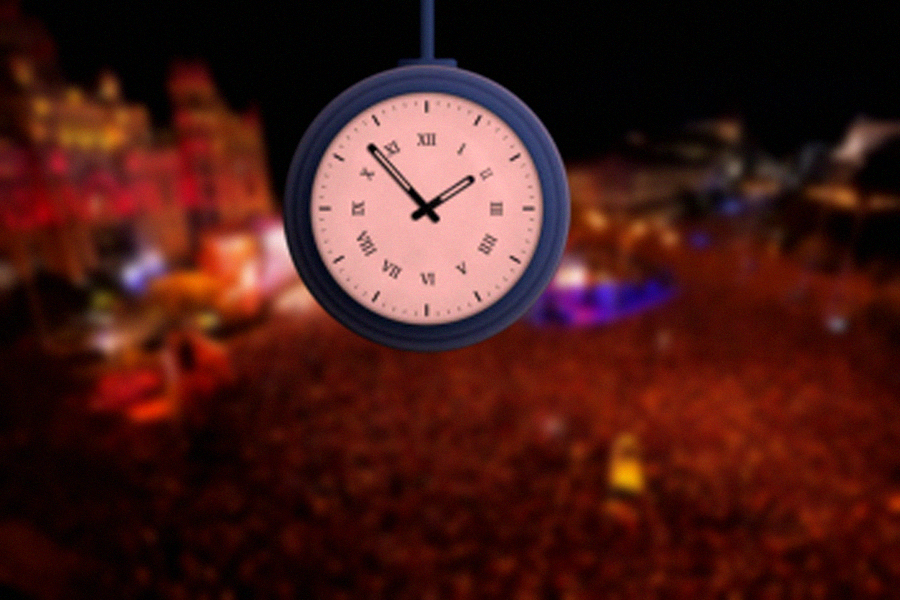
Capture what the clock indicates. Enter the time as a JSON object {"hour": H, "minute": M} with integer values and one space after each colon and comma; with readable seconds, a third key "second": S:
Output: {"hour": 1, "minute": 53}
